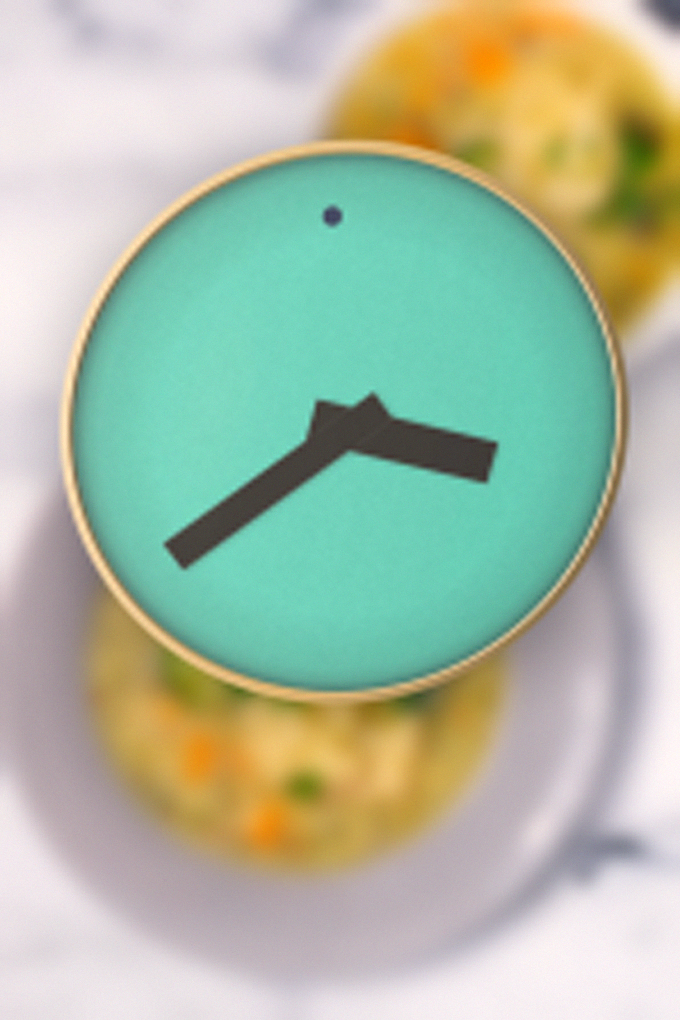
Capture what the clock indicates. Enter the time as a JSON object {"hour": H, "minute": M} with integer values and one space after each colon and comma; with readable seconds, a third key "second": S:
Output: {"hour": 3, "minute": 40}
